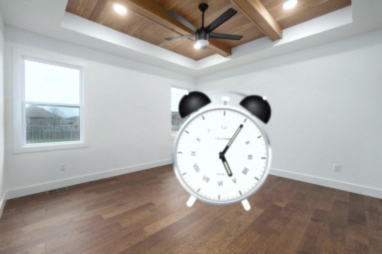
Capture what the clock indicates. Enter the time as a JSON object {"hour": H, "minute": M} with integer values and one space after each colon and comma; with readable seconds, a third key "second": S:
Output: {"hour": 5, "minute": 5}
